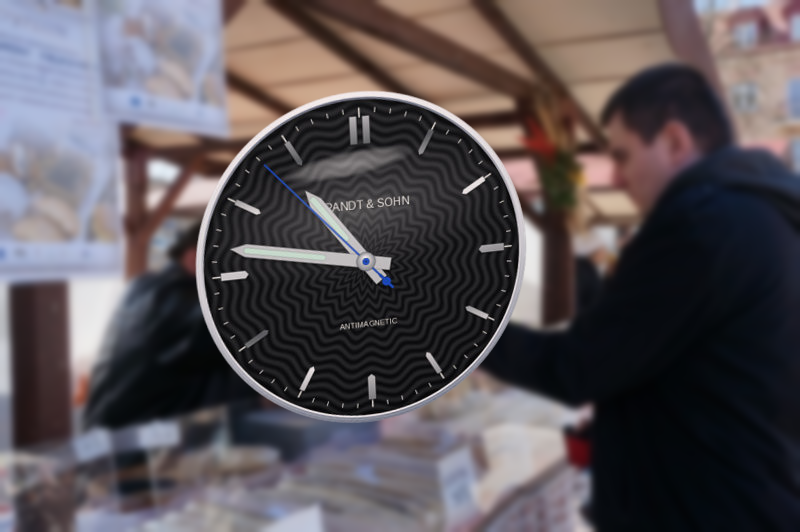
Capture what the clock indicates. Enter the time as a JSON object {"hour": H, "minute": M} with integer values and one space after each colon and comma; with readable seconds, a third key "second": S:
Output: {"hour": 10, "minute": 46, "second": 53}
